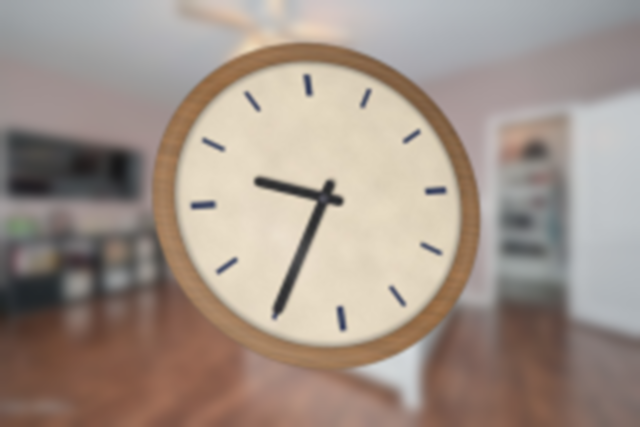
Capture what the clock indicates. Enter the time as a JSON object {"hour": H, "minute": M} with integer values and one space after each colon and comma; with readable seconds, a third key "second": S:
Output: {"hour": 9, "minute": 35}
